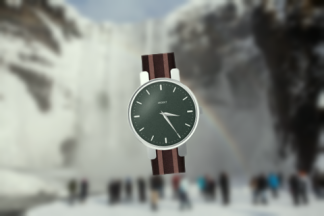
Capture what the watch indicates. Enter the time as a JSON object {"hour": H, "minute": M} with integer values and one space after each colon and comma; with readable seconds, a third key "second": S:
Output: {"hour": 3, "minute": 25}
